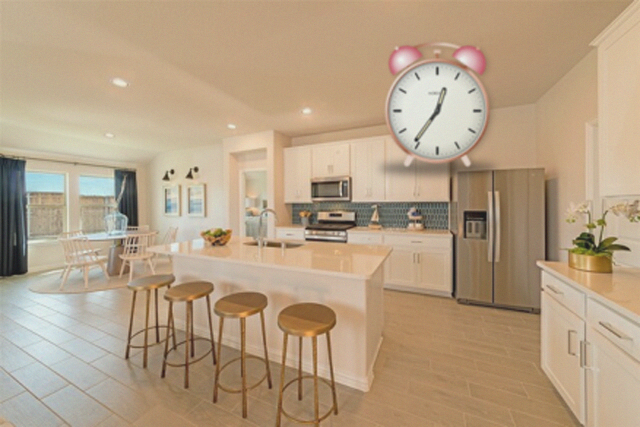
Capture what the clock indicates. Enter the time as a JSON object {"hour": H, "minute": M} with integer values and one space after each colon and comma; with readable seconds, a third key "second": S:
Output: {"hour": 12, "minute": 36}
